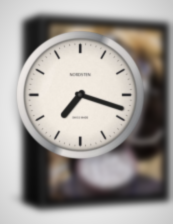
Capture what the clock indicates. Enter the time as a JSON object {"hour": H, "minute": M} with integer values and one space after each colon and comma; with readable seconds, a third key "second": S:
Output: {"hour": 7, "minute": 18}
